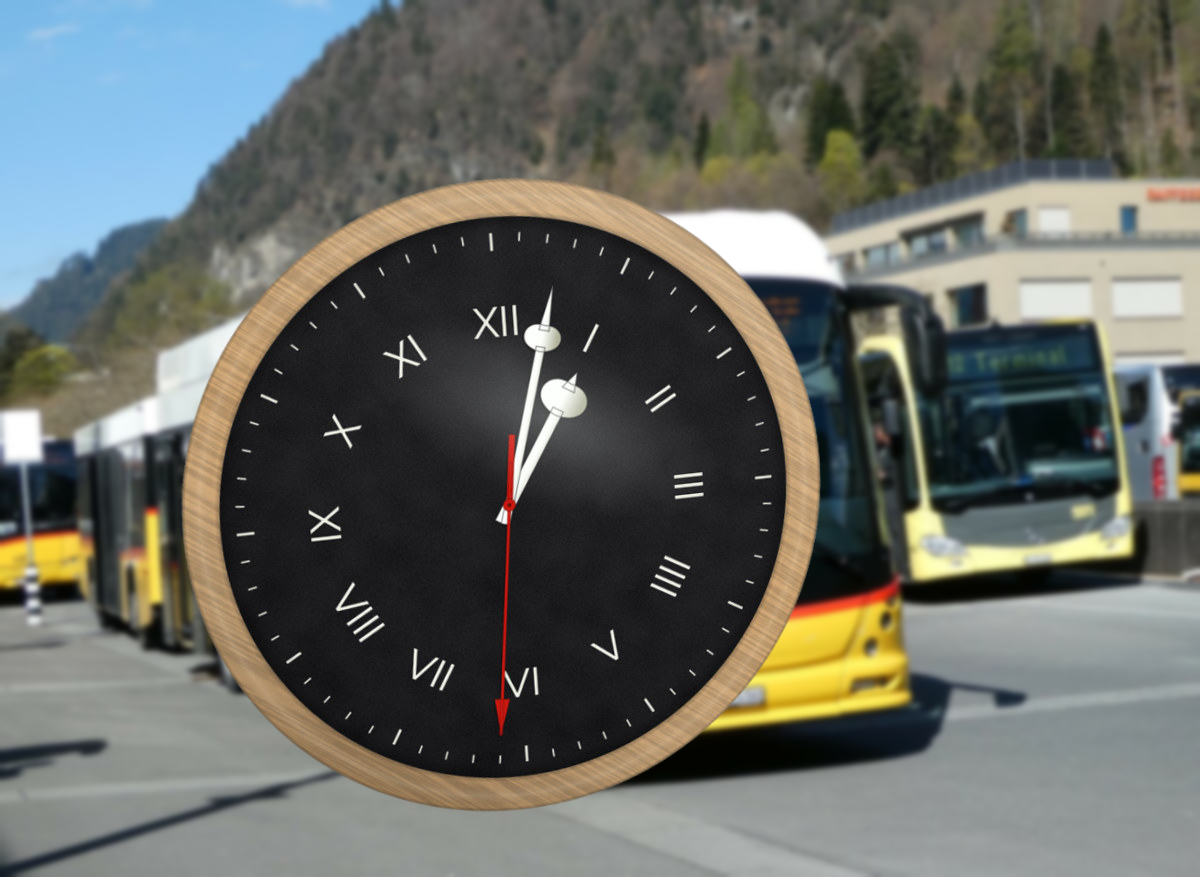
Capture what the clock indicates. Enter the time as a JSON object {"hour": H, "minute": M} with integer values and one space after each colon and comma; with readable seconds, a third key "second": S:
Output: {"hour": 1, "minute": 2, "second": 31}
